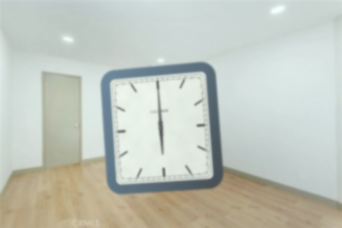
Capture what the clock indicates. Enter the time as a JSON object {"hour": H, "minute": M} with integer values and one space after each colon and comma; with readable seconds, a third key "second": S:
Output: {"hour": 6, "minute": 0}
